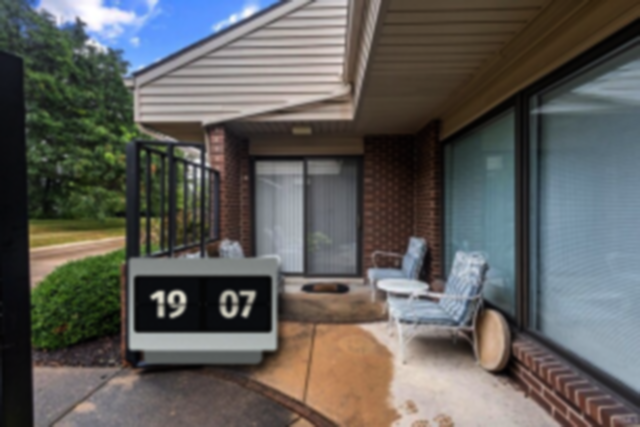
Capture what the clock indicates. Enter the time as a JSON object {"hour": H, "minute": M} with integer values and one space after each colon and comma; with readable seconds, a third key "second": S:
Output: {"hour": 19, "minute": 7}
